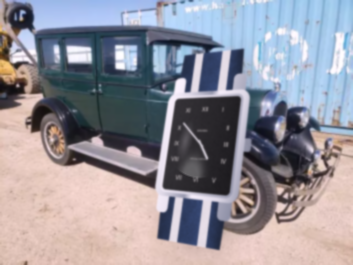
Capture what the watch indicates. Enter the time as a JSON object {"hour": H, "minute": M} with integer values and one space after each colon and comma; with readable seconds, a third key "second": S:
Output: {"hour": 4, "minute": 52}
